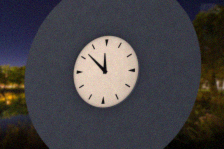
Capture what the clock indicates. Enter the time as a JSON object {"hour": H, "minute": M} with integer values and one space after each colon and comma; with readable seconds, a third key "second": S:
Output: {"hour": 11, "minute": 52}
